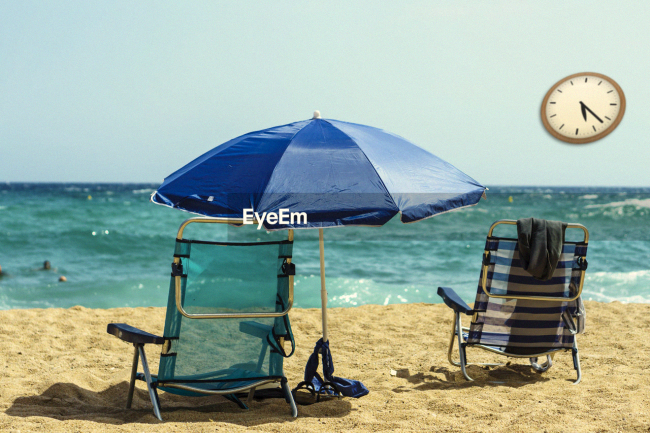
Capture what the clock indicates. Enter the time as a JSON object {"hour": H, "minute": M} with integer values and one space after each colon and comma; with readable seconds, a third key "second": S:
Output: {"hour": 5, "minute": 22}
